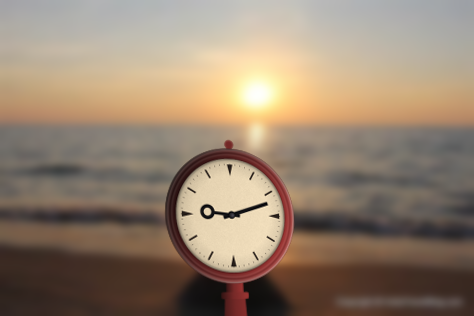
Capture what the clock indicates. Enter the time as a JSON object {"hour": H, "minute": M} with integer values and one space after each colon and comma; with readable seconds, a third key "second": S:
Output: {"hour": 9, "minute": 12}
